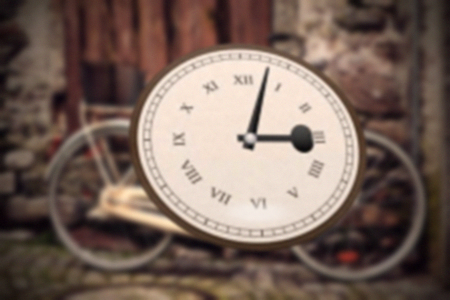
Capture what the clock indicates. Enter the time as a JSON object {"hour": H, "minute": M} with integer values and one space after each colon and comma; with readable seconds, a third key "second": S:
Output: {"hour": 3, "minute": 3}
